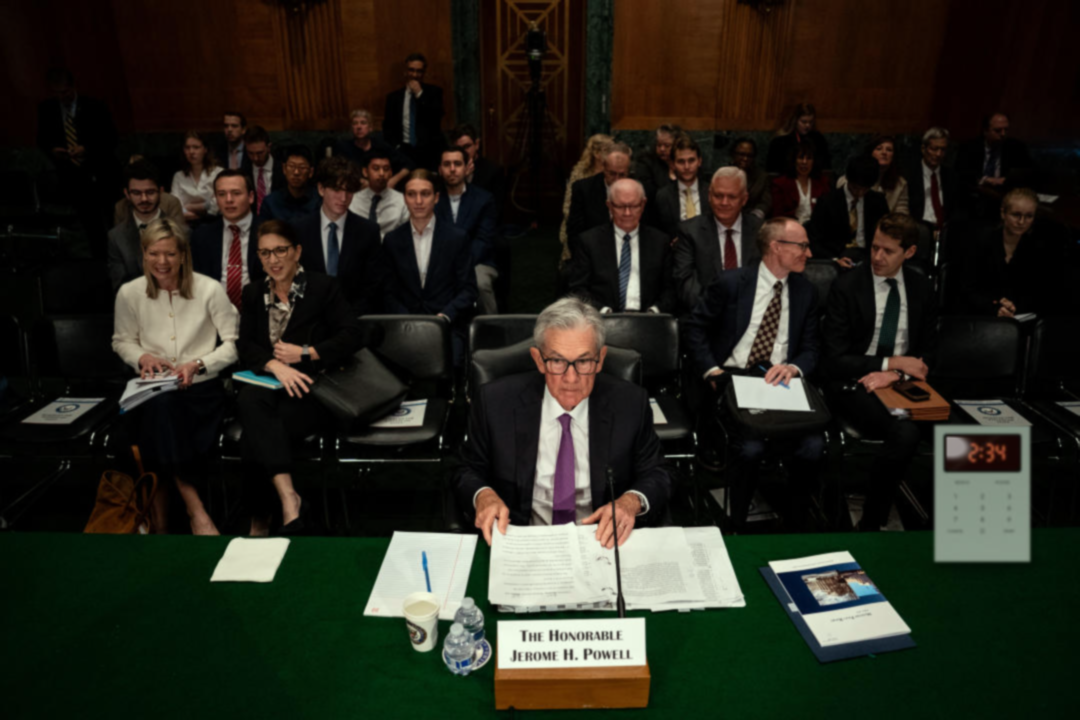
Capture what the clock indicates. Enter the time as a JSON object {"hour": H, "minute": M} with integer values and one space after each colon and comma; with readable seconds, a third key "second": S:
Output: {"hour": 2, "minute": 34}
